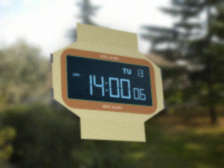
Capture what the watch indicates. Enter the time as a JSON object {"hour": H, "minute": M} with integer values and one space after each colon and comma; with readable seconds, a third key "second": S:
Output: {"hour": 14, "minute": 0, "second": 6}
